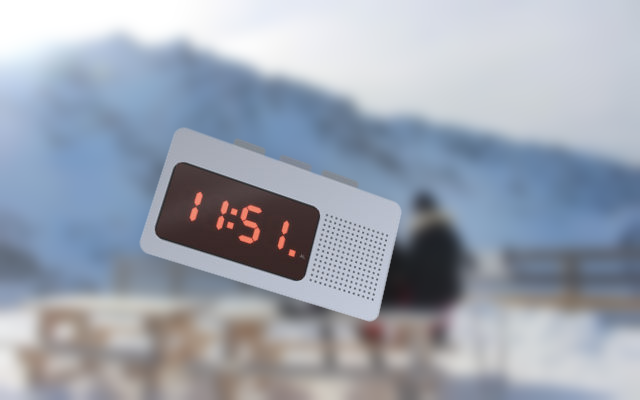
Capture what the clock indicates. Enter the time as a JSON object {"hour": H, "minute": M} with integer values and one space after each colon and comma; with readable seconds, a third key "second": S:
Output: {"hour": 11, "minute": 51}
